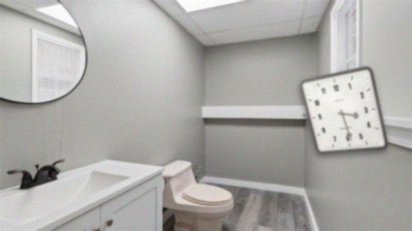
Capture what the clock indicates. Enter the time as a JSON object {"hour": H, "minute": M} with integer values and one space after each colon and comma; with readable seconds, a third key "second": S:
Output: {"hour": 3, "minute": 29}
